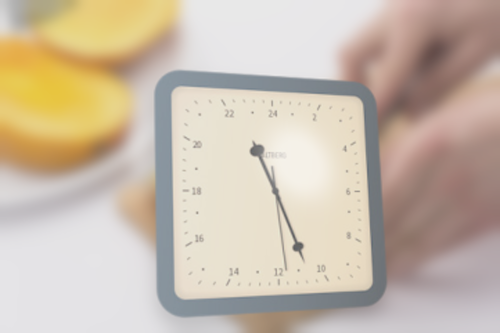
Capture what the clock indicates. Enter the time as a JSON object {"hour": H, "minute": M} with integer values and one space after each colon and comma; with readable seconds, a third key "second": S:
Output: {"hour": 22, "minute": 26, "second": 29}
